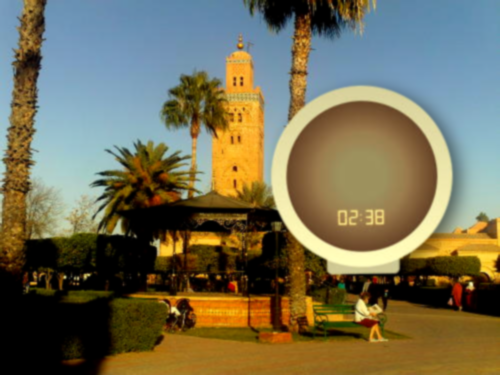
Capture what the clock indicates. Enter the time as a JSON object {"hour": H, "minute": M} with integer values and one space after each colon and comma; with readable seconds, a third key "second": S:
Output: {"hour": 2, "minute": 38}
